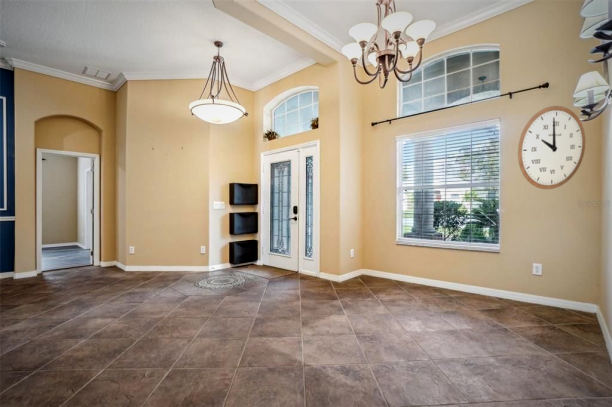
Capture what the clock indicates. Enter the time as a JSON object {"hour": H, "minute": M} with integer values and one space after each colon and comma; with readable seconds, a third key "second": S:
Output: {"hour": 9, "minute": 59}
